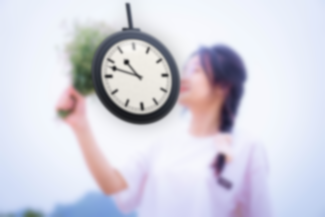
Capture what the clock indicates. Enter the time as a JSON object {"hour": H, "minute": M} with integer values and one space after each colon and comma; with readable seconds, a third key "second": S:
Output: {"hour": 10, "minute": 48}
